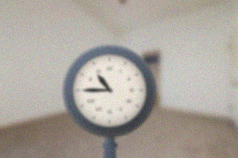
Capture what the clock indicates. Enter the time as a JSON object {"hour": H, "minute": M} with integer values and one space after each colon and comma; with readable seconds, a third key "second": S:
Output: {"hour": 10, "minute": 45}
